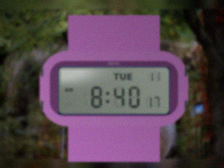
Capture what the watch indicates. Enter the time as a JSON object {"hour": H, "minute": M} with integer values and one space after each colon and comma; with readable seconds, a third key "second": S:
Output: {"hour": 8, "minute": 40, "second": 17}
